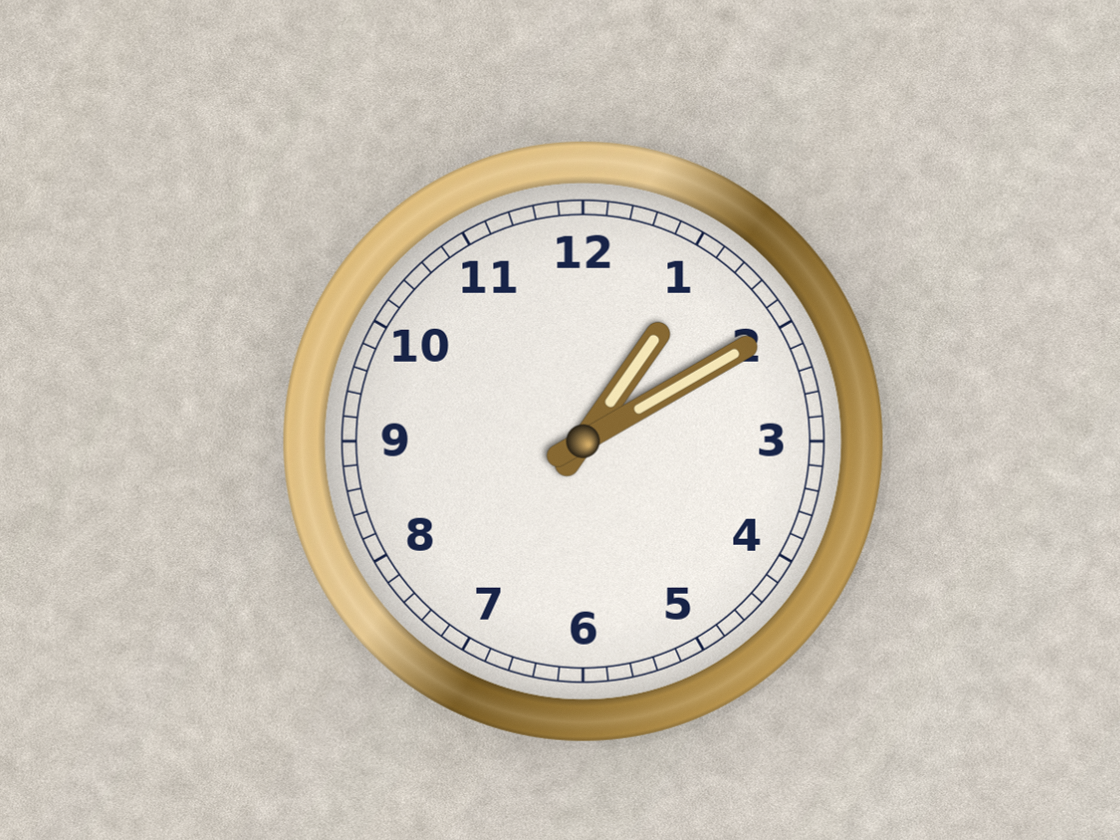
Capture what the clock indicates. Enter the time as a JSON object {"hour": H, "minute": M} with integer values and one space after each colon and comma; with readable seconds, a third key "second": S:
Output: {"hour": 1, "minute": 10}
